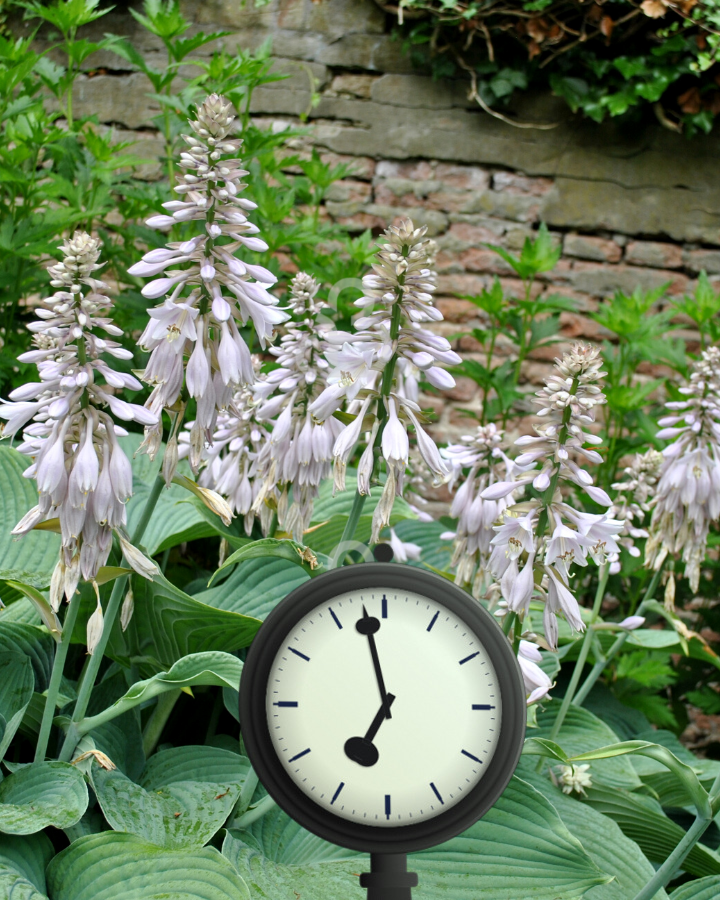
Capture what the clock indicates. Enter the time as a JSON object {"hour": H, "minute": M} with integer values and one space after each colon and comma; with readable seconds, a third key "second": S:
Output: {"hour": 6, "minute": 58}
